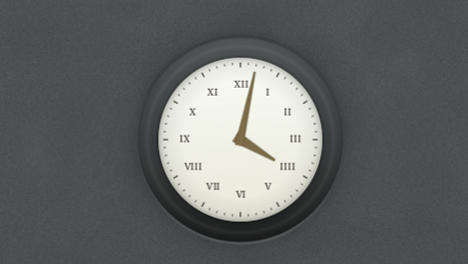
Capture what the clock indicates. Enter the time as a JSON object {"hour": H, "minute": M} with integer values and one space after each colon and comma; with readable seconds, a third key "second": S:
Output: {"hour": 4, "minute": 2}
